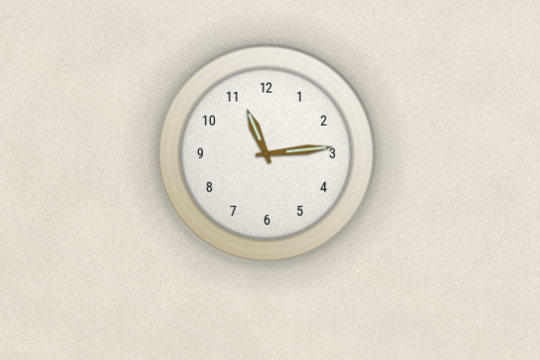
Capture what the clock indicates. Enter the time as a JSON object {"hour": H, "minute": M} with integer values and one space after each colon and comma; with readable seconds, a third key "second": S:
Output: {"hour": 11, "minute": 14}
